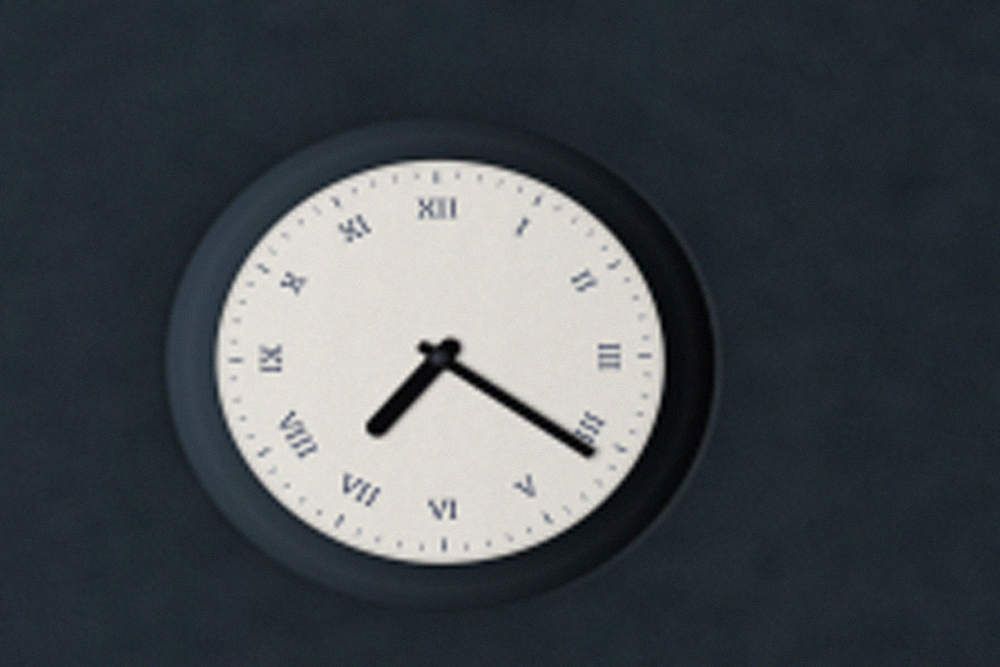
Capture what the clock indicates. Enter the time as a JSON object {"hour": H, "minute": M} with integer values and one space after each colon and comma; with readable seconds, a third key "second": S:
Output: {"hour": 7, "minute": 21}
